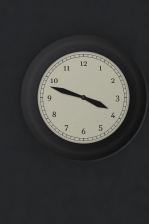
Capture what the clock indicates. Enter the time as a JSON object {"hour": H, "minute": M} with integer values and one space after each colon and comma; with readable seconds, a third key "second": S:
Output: {"hour": 3, "minute": 48}
